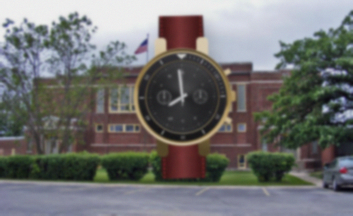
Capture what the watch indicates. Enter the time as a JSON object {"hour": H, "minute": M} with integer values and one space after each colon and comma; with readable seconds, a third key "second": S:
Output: {"hour": 7, "minute": 59}
